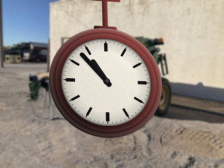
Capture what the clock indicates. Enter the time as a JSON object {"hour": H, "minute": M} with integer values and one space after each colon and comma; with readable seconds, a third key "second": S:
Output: {"hour": 10, "minute": 53}
